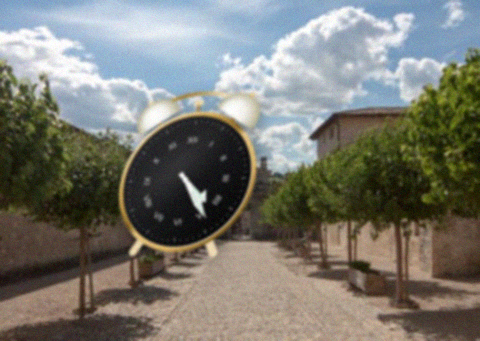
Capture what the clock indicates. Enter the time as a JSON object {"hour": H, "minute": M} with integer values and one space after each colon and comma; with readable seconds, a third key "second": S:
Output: {"hour": 4, "minute": 24}
